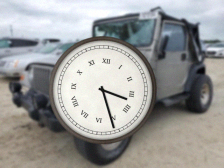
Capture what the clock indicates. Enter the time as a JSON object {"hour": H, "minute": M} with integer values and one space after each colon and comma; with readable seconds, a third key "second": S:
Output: {"hour": 3, "minute": 26}
